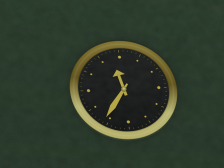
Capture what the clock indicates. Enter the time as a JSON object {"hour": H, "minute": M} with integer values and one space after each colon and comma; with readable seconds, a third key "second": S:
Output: {"hour": 11, "minute": 36}
